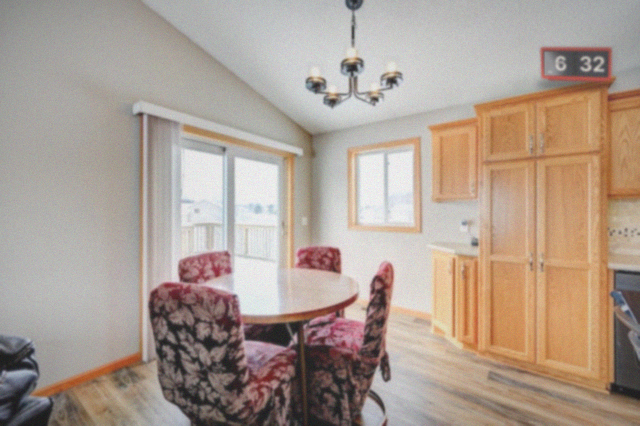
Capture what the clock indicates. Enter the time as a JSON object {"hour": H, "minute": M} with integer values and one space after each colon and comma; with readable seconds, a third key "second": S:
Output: {"hour": 6, "minute": 32}
